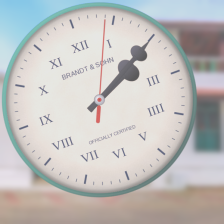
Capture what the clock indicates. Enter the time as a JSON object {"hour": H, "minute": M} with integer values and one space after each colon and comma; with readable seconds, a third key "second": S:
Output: {"hour": 2, "minute": 10, "second": 4}
